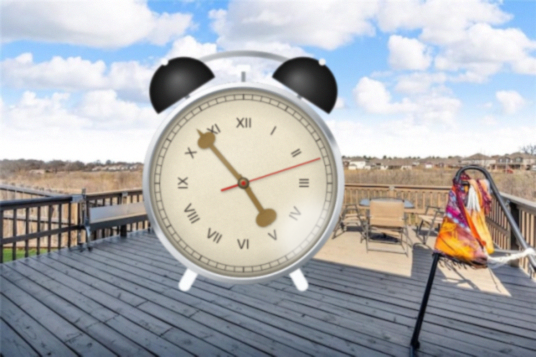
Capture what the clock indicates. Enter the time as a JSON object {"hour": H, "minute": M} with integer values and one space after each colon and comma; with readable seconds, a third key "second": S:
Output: {"hour": 4, "minute": 53, "second": 12}
